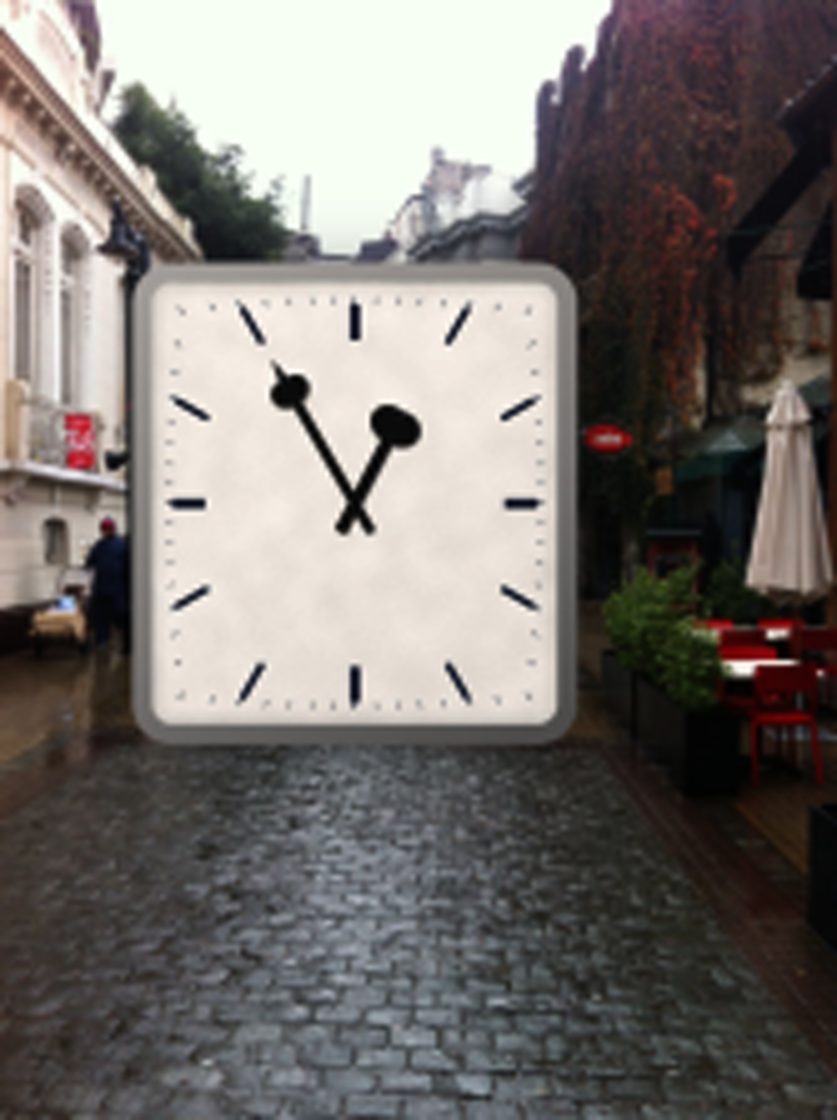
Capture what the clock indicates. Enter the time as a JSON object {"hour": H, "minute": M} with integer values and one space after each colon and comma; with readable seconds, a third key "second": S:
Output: {"hour": 12, "minute": 55}
